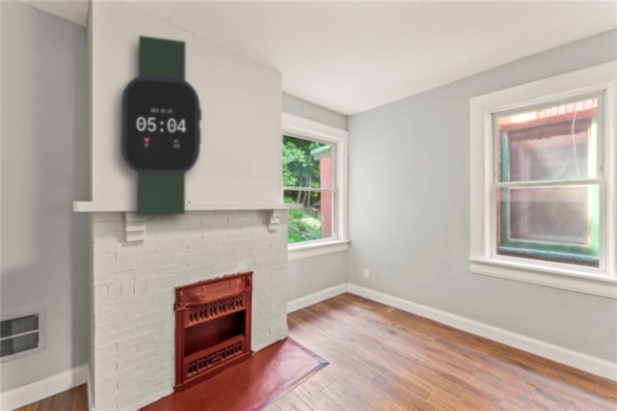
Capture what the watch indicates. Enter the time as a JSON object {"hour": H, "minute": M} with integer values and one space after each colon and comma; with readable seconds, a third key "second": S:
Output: {"hour": 5, "minute": 4}
